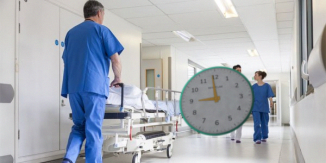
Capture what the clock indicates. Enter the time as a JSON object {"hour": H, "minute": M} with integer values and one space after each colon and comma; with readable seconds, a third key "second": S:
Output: {"hour": 8, "minute": 59}
